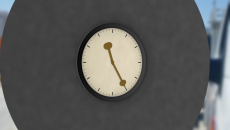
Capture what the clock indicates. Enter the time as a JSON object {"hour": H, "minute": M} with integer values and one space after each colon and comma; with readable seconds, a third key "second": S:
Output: {"hour": 11, "minute": 25}
